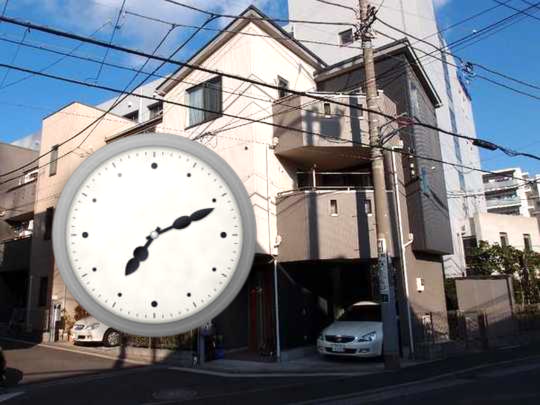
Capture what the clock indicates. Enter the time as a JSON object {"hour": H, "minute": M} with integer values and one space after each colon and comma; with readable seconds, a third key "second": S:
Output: {"hour": 7, "minute": 11}
